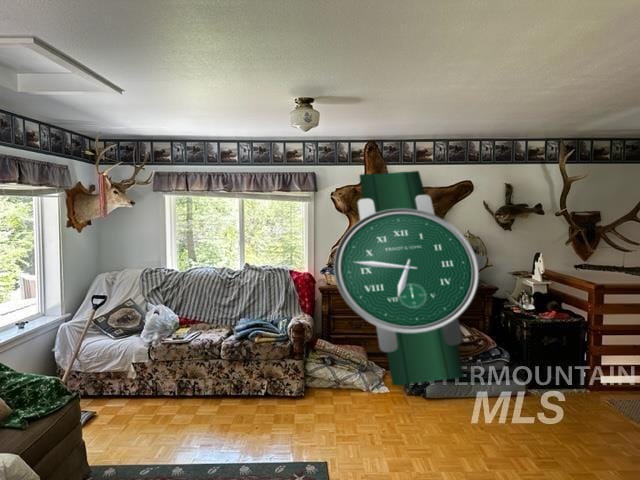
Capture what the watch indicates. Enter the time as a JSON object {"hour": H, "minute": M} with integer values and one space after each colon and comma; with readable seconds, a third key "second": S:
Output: {"hour": 6, "minute": 47}
